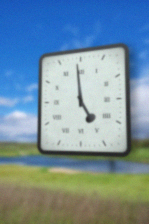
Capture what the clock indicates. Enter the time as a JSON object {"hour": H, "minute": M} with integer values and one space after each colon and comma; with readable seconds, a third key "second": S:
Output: {"hour": 4, "minute": 59}
